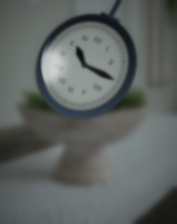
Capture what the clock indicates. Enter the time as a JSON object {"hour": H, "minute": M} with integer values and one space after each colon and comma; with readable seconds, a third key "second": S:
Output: {"hour": 10, "minute": 15}
